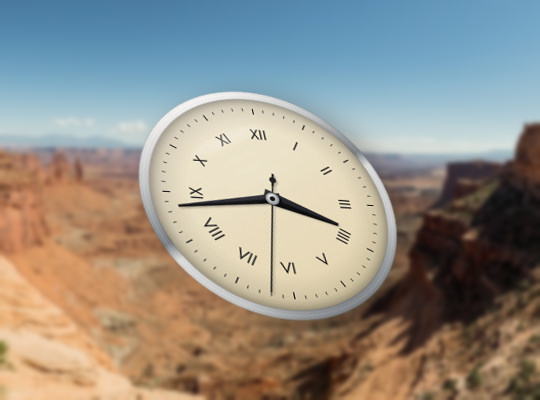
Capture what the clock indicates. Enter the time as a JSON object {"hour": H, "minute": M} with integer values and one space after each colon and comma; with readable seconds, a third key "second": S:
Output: {"hour": 3, "minute": 43, "second": 32}
